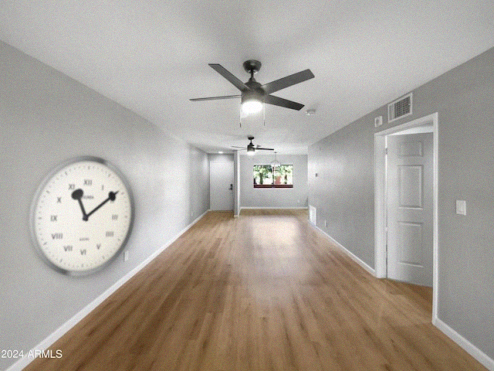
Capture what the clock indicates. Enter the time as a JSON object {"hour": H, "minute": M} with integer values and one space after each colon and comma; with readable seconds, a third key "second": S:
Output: {"hour": 11, "minute": 9}
